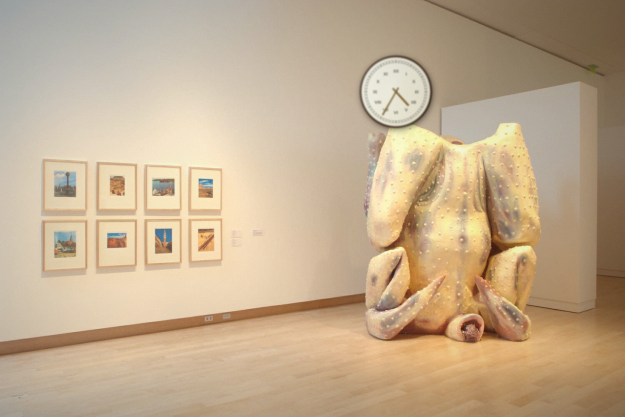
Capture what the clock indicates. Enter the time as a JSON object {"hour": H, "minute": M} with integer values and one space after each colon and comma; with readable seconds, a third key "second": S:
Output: {"hour": 4, "minute": 35}
